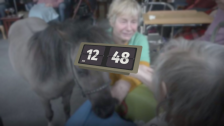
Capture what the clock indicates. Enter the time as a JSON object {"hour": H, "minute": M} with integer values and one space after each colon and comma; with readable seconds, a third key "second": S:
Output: {"hour": 12, "minute": 48}
